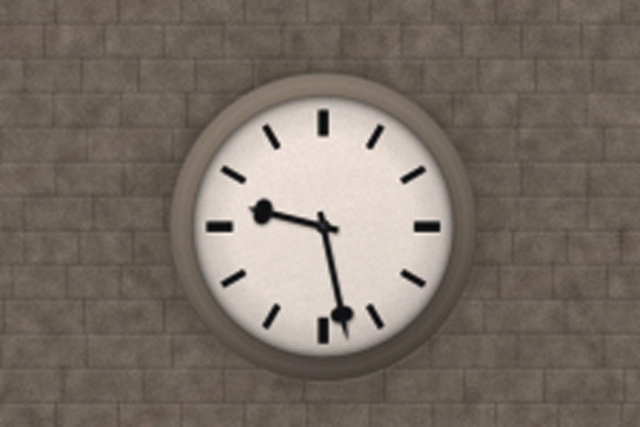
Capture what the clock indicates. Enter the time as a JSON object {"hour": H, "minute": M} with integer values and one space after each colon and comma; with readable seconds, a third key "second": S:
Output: {"hour": 9, "minute": 28}
